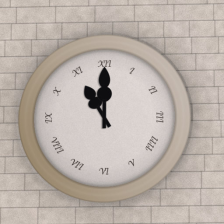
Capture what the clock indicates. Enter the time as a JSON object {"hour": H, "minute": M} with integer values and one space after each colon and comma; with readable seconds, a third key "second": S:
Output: {"hour": 11, "minute": 0}
